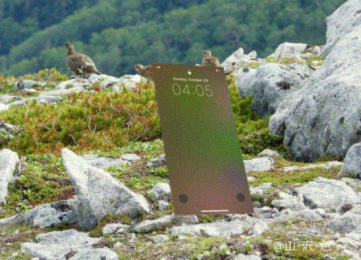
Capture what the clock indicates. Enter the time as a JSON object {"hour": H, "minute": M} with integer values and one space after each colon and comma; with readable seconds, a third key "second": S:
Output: {"hour": 4, "minute": 5}
